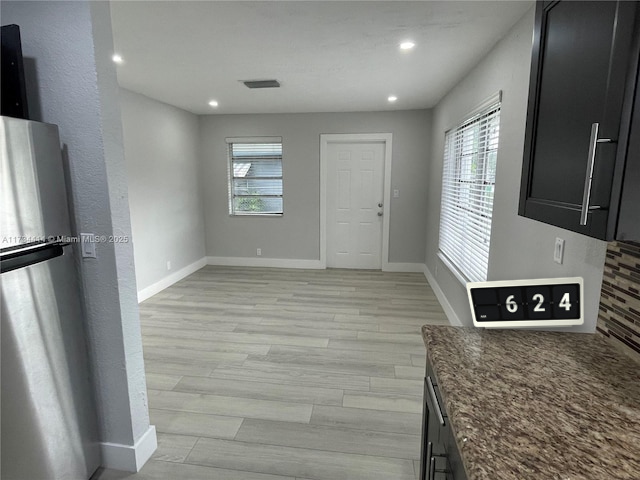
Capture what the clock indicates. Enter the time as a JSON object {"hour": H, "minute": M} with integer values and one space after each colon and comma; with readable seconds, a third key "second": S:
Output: {"hour": 6, "minute": 24}
